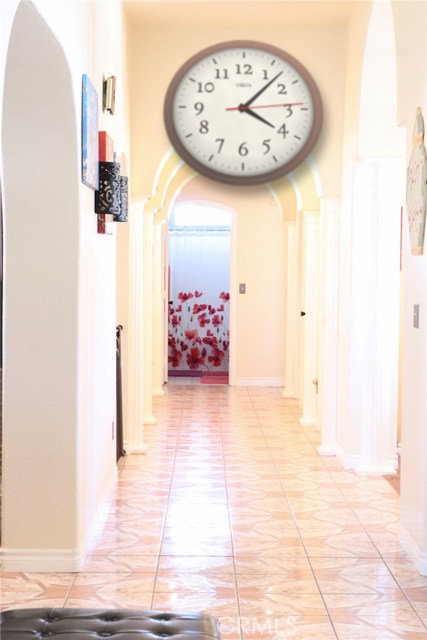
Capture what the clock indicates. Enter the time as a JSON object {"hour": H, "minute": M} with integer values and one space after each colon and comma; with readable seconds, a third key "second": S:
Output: {"hour": 4, "minute": 7, "second": 14}
